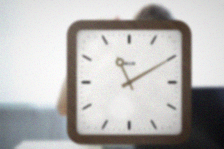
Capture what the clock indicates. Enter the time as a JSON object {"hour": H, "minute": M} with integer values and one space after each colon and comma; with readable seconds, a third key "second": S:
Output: {"hour": 11, "minute": 10}
